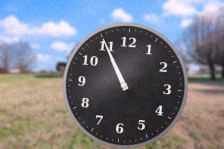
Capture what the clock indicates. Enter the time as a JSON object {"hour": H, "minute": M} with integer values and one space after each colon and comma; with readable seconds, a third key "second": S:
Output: {"hour": 10, "minute": 55}
